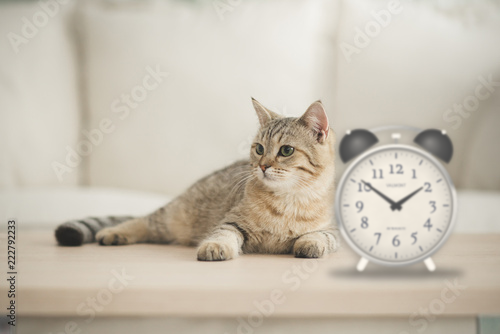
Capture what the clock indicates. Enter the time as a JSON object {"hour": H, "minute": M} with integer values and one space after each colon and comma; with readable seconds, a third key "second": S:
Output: {"hour": 1, "minute": 51}
